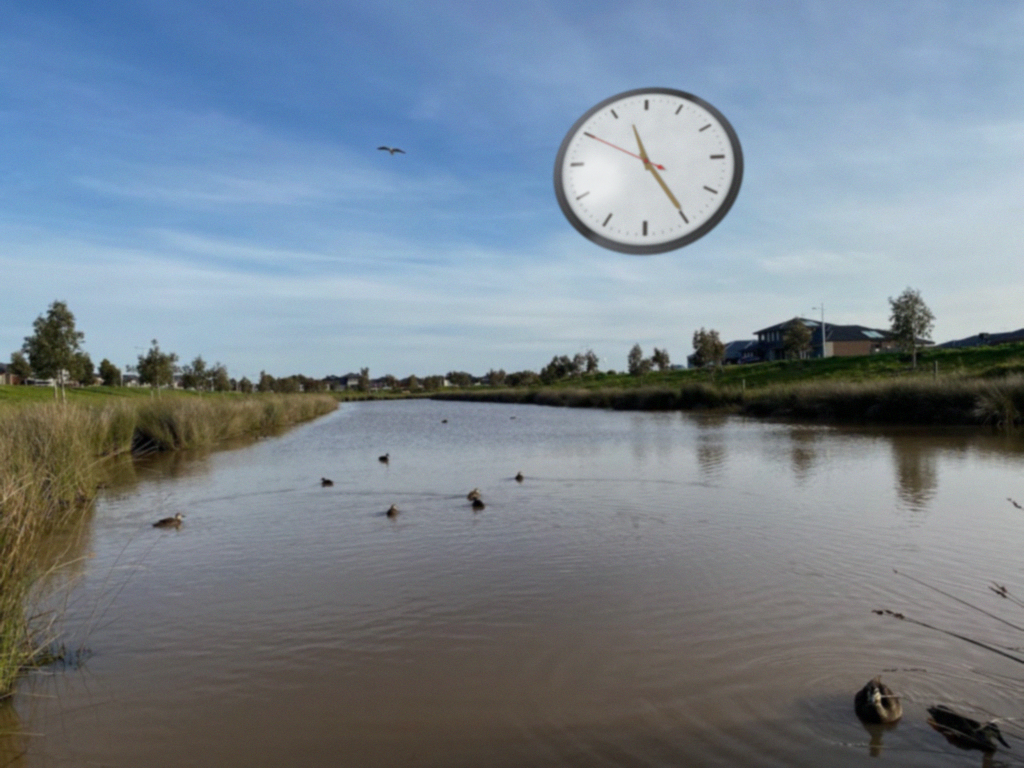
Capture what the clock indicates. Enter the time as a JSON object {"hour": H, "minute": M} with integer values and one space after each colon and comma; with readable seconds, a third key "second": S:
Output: {"hour": 11, "minute": 24, "second": 50}
